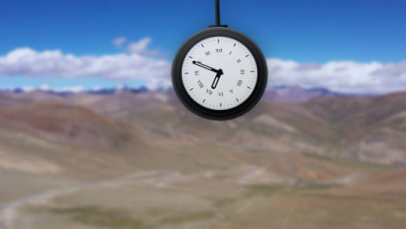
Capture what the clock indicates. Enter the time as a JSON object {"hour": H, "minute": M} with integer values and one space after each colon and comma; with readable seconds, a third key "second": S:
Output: {"hour": 6, "minute": 49}
